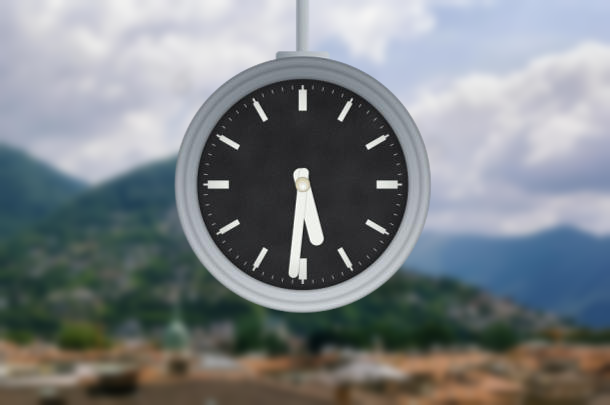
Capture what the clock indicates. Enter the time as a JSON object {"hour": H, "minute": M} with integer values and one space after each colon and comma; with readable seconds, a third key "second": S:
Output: {"hour": 5, "minute": 31}
